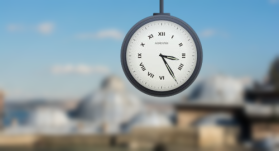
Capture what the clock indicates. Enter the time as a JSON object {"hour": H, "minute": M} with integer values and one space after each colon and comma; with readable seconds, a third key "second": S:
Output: {"hour": 3, "minute": 25}
